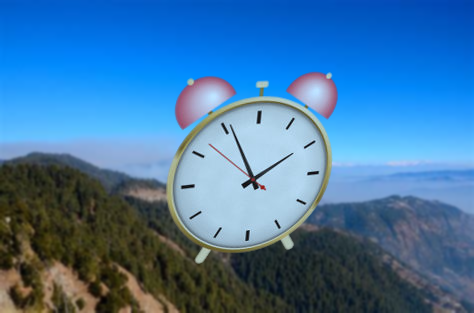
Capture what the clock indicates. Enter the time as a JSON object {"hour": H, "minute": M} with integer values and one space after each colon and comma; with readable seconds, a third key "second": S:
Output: {"hour": 1, "minute": 55, "second": 52}
